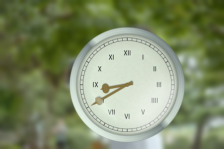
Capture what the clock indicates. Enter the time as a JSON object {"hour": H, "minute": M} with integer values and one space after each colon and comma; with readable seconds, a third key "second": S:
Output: {"hour": 8, "minute": 40}
